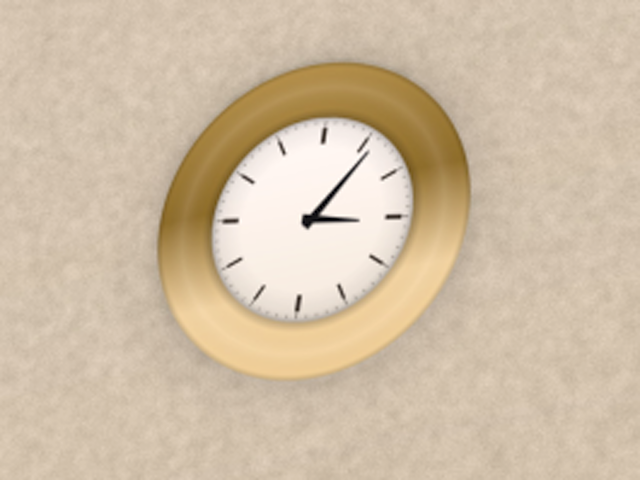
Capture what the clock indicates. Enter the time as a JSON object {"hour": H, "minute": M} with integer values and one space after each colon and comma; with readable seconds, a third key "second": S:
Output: {"hour": 3, "minute": 6}
